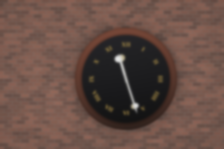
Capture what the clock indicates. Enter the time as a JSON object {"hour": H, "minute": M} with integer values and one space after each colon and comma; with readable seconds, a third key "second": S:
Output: {"hour": 11, "minute": 27}
